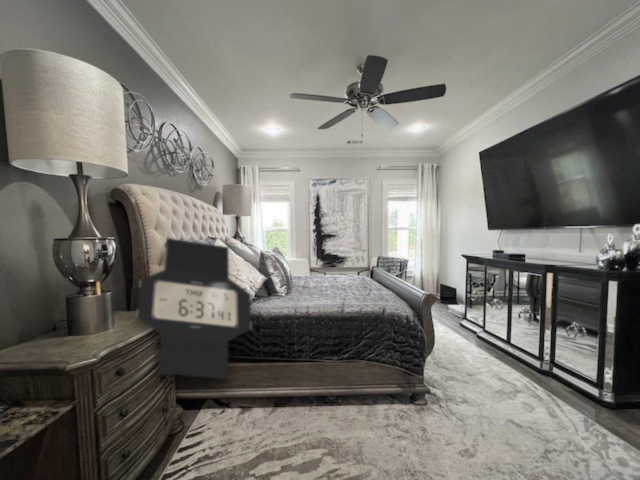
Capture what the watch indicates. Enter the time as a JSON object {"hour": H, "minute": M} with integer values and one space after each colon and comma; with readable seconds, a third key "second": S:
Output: {"hour": 6, "minute": 37, "second": 41}
